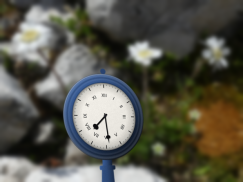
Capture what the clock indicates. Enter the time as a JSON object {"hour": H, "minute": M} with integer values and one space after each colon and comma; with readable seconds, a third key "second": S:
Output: {"hour": 7, "minute": 29}
